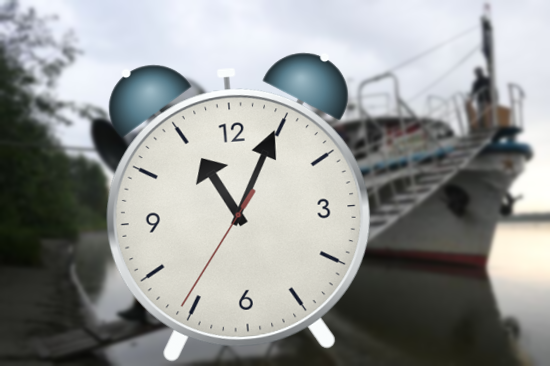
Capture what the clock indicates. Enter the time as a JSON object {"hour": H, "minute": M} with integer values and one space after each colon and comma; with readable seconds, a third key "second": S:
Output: {"hour": 11, "minute": 4, "second": 36}
